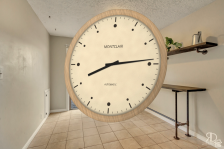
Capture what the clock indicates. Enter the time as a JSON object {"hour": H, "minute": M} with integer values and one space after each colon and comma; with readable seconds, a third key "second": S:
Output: {"hour": 8, "minute": 14}
